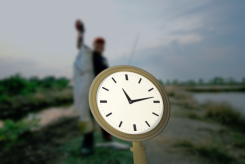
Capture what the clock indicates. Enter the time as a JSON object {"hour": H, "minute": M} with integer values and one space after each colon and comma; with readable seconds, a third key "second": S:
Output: {"hour": 11, "minute": 13}
